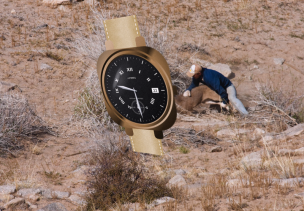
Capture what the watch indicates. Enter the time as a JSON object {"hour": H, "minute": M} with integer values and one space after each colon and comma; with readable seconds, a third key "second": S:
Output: {"hour": 9, "minute": 29}
